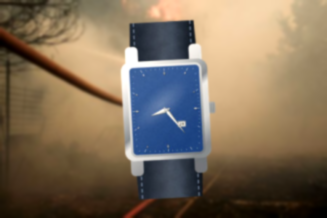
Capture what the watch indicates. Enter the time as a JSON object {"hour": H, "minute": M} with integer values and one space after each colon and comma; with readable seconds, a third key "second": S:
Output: {"hour": 8, "minute": 24}
